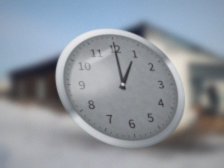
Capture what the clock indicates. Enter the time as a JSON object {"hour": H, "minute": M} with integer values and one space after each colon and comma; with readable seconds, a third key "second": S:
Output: {"hour": 1, "minute": 0}
